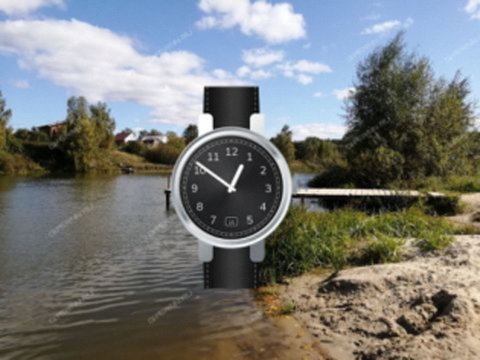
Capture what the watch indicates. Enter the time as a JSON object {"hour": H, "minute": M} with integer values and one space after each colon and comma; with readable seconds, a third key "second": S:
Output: {"hour": 12, "minute": 51}
